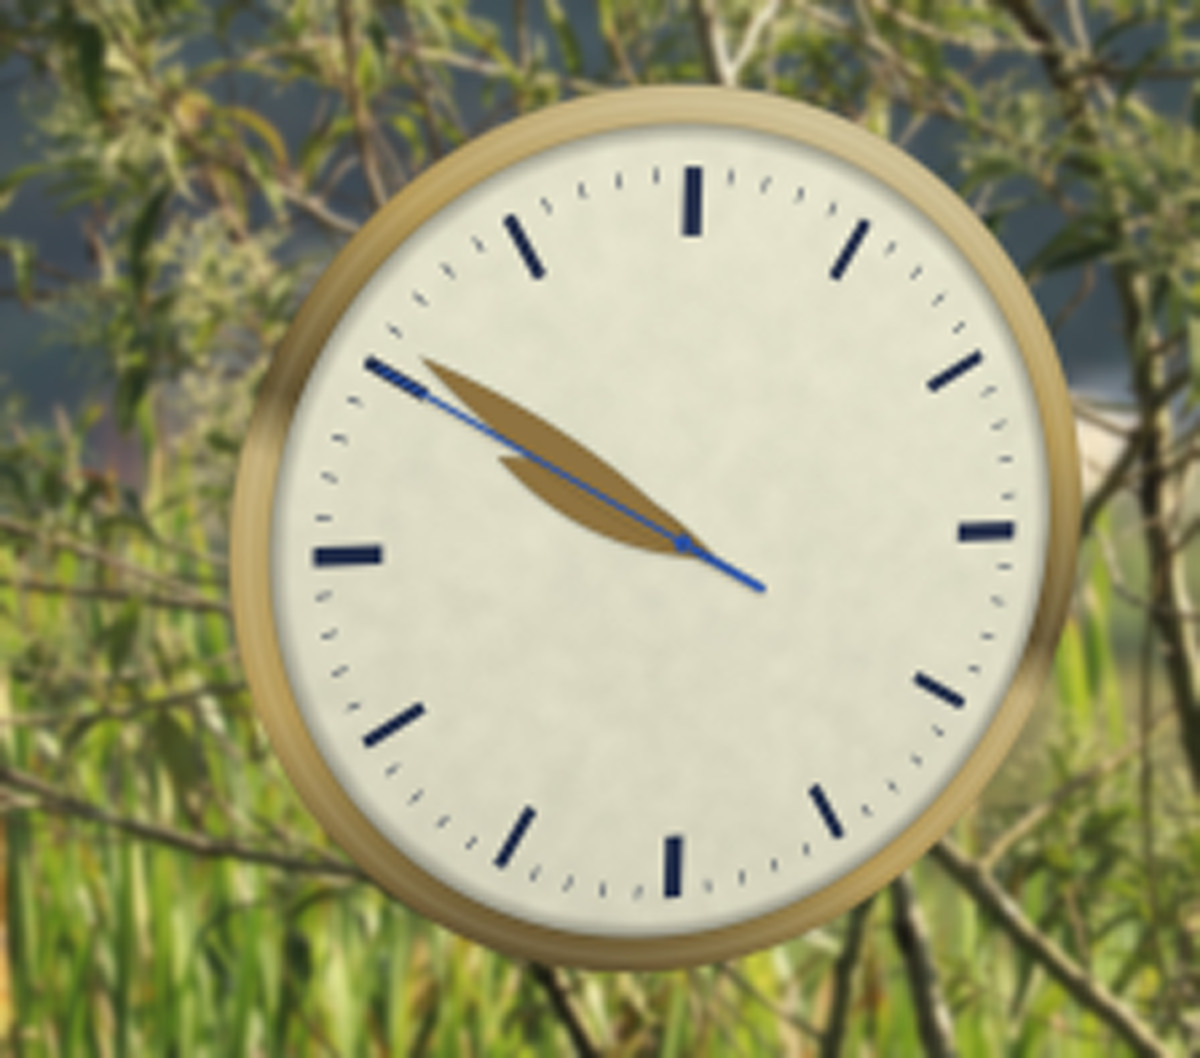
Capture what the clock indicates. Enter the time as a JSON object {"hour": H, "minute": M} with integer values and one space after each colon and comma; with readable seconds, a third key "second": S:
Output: {"hour": 9, "minute": 50, "second": 50}
